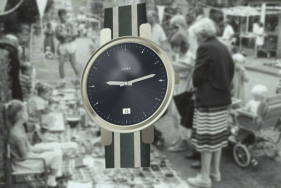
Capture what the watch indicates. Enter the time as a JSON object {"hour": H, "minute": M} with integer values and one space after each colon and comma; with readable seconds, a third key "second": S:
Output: {"hour": 9, "minute": 13}
